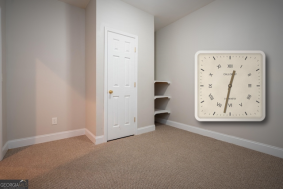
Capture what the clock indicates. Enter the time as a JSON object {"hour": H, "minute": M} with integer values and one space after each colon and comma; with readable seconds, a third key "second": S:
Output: {"hour": 12, "minute": 32}
